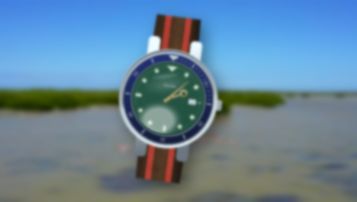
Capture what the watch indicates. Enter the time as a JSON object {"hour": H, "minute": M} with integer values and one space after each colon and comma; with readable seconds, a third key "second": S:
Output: {"hour": 2, "minute": 7}
